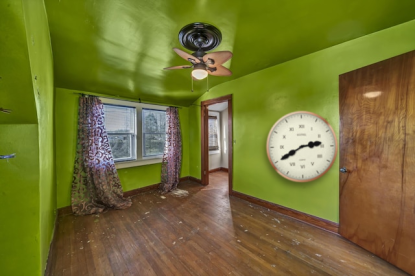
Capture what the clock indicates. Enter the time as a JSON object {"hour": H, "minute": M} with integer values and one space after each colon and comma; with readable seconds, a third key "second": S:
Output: {"hour": 2, "minute": 40}
